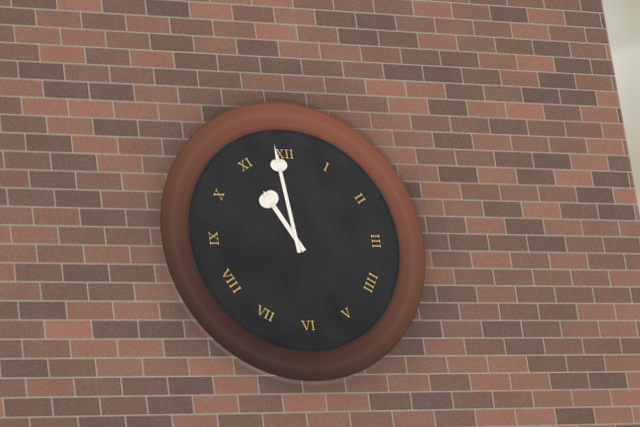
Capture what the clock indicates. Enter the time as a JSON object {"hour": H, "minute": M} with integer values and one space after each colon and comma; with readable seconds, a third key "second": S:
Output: {"hour": 10, "minute": 59}
